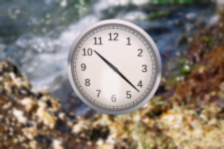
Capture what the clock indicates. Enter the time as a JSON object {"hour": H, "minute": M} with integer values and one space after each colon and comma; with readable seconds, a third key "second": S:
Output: {"hour": 10, "minute": 22}
